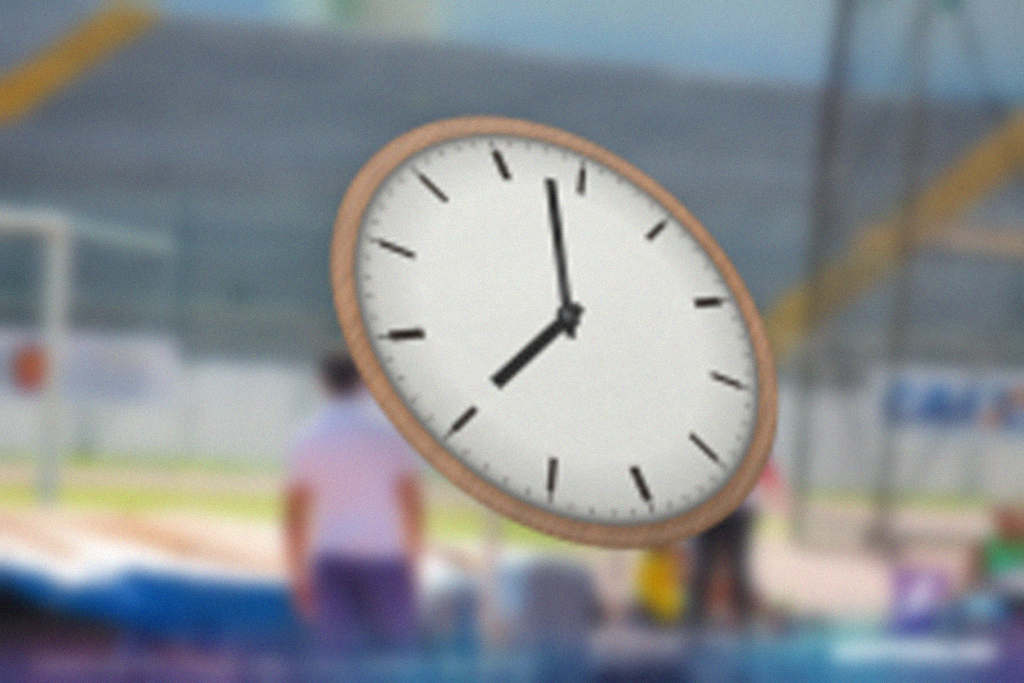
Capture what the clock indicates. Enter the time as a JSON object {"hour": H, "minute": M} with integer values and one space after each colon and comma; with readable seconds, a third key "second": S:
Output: {"hour": 8, "minute": 3}
